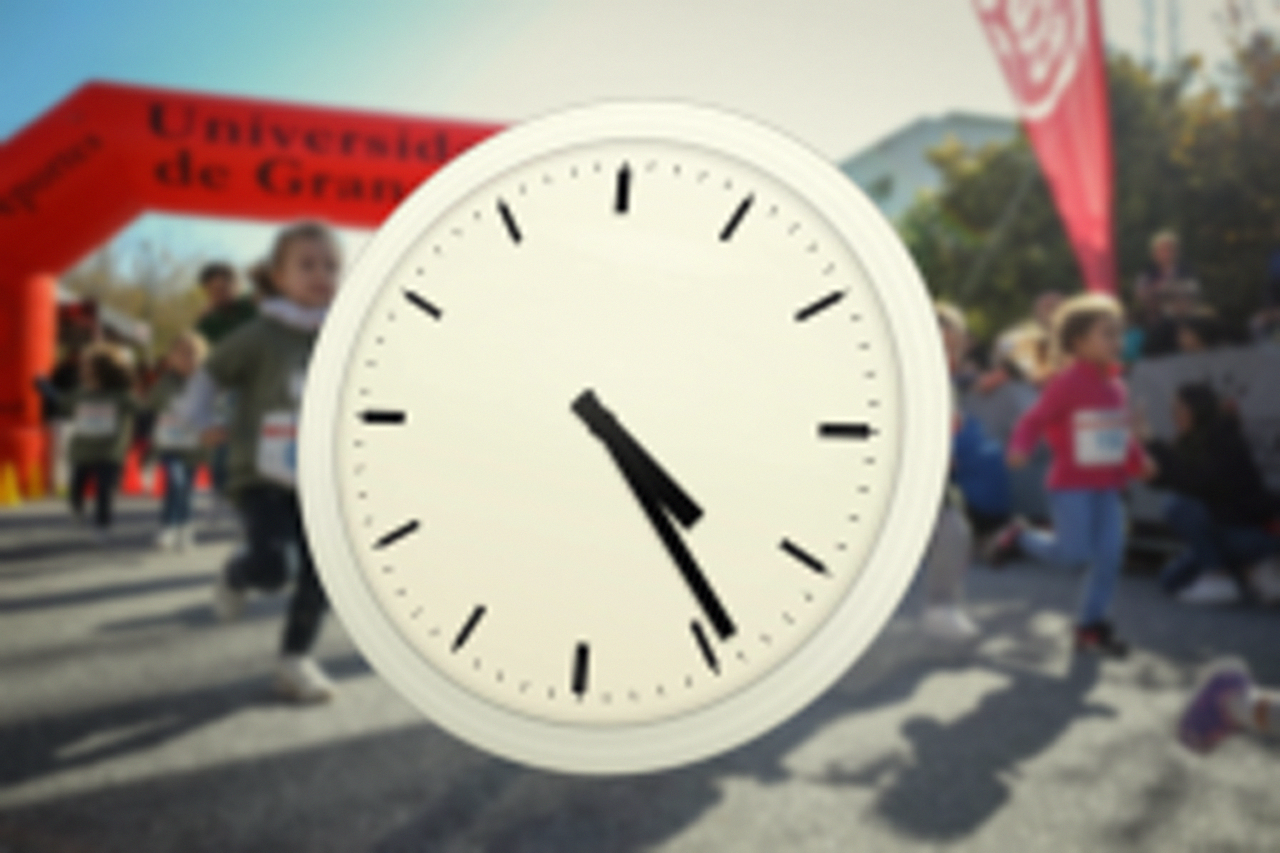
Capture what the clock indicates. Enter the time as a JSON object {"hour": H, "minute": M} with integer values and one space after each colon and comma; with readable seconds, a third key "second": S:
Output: {"hour": 4, "minute": 24}
